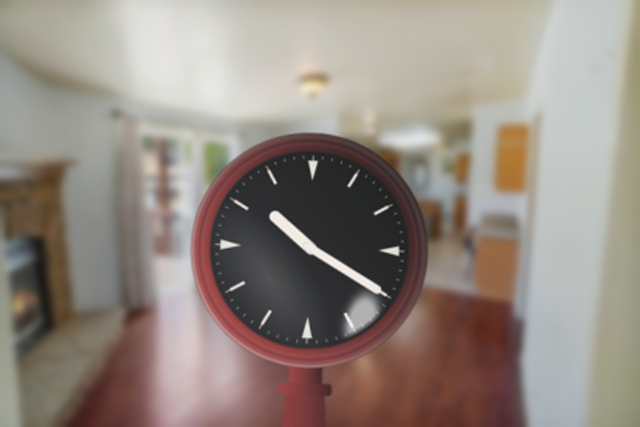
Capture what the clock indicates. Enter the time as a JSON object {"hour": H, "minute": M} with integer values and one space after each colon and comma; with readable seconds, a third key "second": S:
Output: {"hour": 10, "minute": 20}
